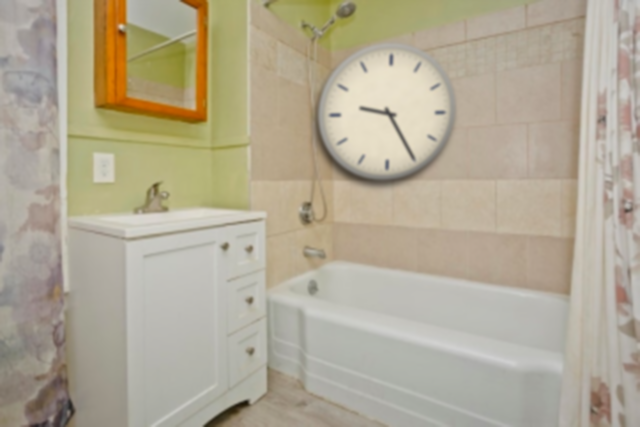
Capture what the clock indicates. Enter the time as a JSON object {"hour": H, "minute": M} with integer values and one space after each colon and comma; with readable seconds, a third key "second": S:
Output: {"hour": 9, "minute": 25}
